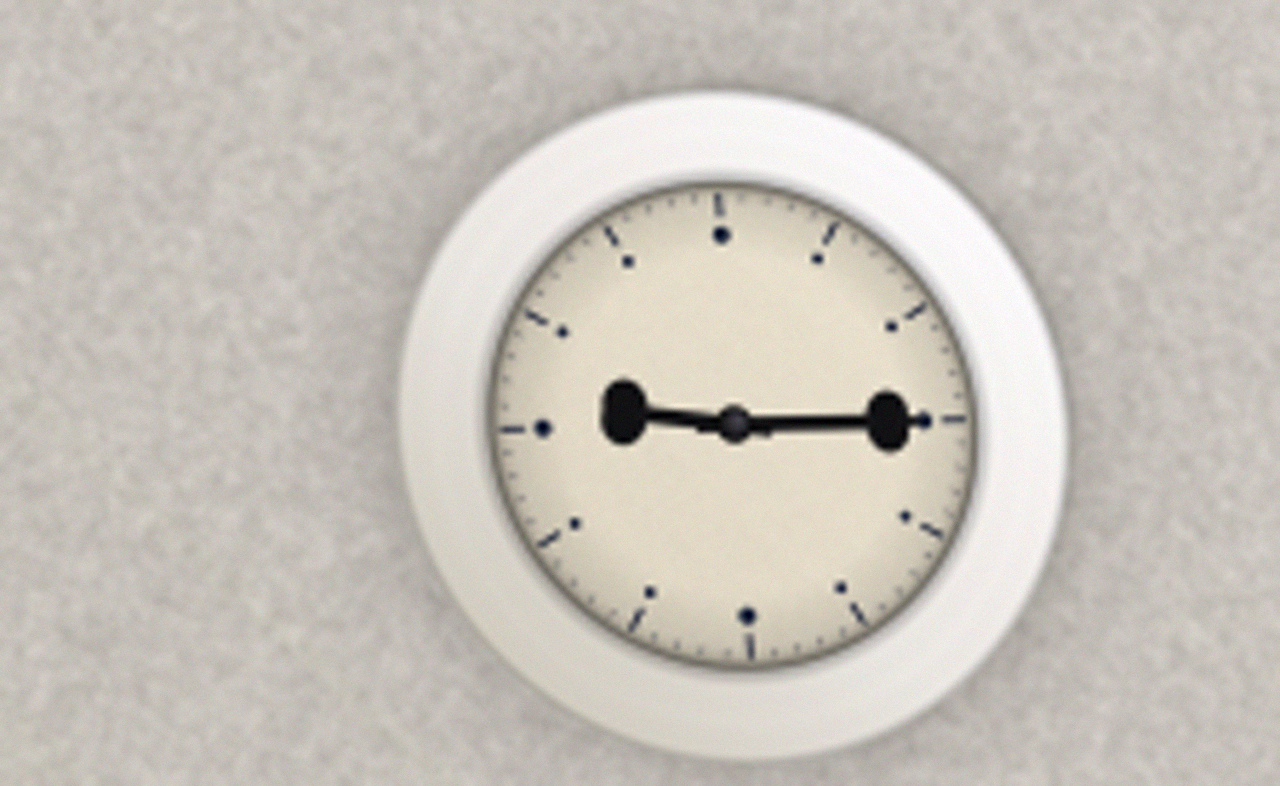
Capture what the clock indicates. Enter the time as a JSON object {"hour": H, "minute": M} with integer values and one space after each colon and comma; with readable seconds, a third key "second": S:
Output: {"hour": 9, "minute": 15}
